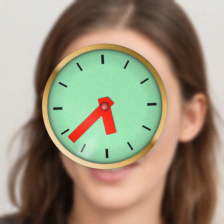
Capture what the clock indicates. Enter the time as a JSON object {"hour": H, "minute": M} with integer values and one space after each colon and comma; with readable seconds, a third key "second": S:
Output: {"hour": 5, "minute": 38}
